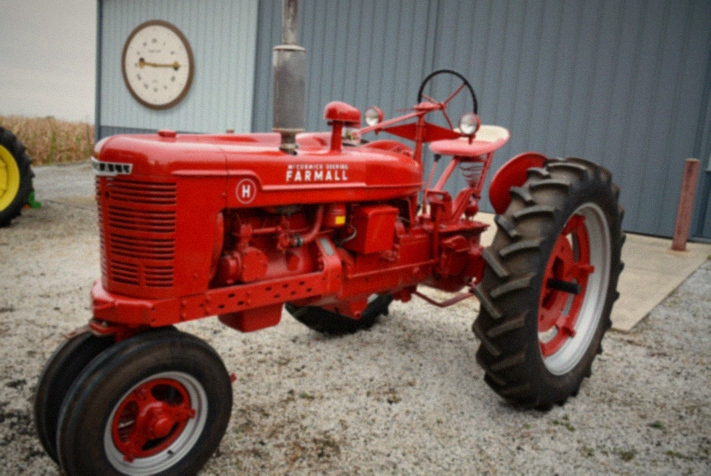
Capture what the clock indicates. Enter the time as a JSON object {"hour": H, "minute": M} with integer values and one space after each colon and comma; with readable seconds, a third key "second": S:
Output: {"hour": 9, "minute": 15}
